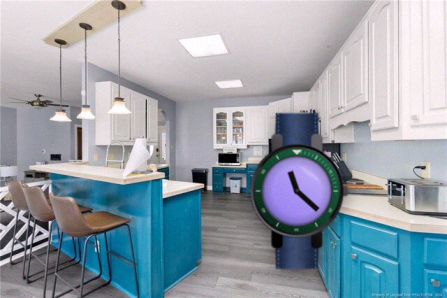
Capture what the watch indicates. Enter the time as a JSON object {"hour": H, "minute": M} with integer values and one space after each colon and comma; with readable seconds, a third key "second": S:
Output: {"hour": 11, "minute": 22}
